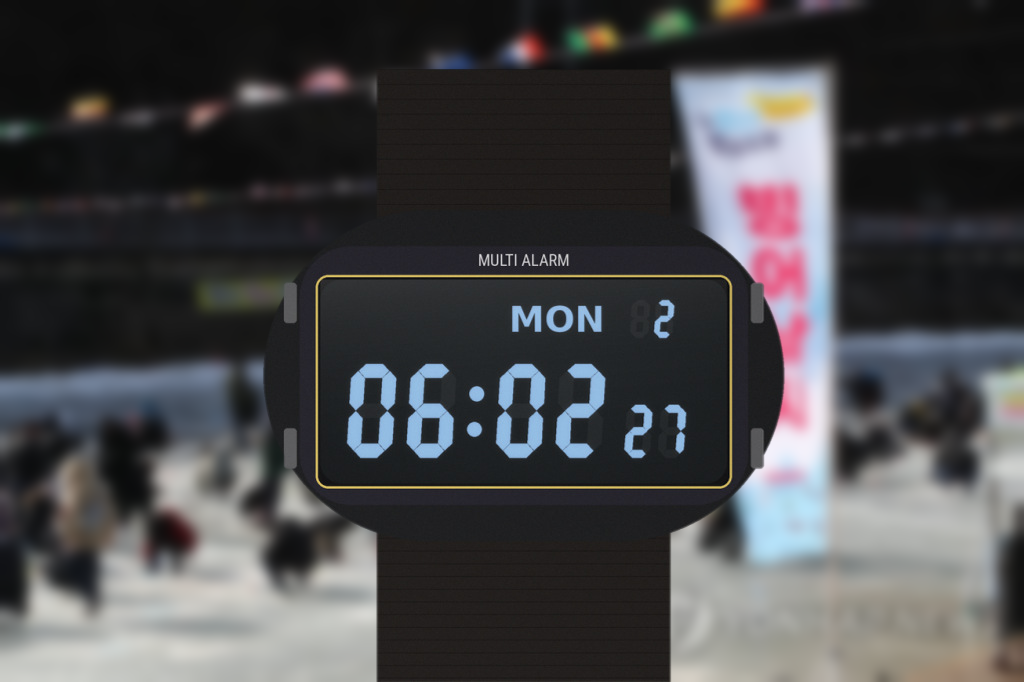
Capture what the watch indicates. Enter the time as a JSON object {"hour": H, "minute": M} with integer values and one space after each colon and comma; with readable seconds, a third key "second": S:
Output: {"hour": 6, "minute": 2, "second": 27}
